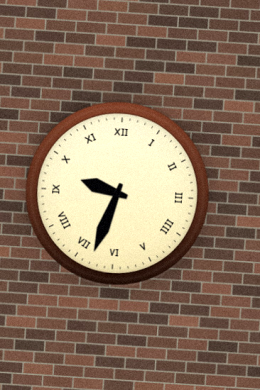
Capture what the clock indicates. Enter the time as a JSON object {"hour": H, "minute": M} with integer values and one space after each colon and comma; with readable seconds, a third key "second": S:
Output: {"hour": 9, "minute": 33}
